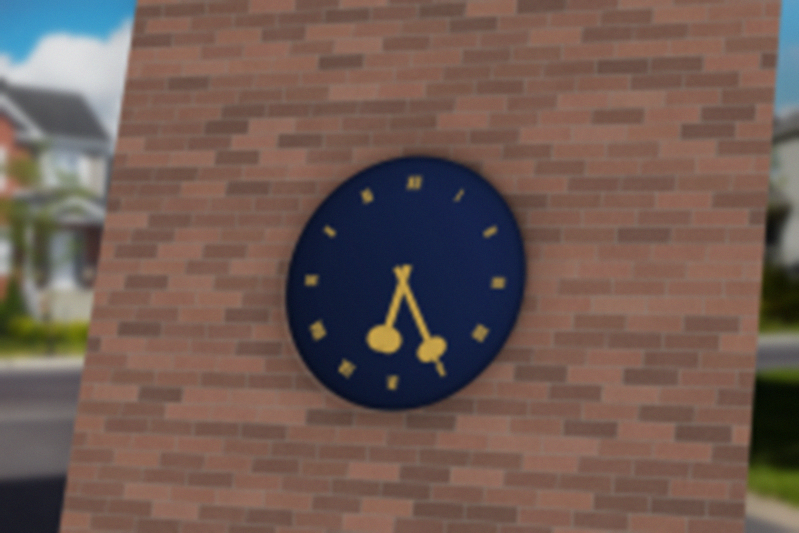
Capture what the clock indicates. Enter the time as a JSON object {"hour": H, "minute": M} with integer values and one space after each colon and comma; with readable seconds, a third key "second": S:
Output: {"hour": 6, "minute": 25}
